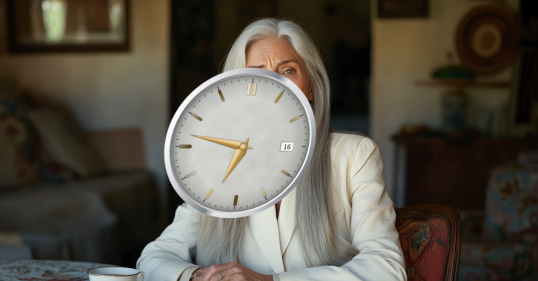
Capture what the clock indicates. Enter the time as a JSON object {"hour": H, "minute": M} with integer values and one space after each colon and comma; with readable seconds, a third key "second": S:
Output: {"hour": 6, "minute": 47}
